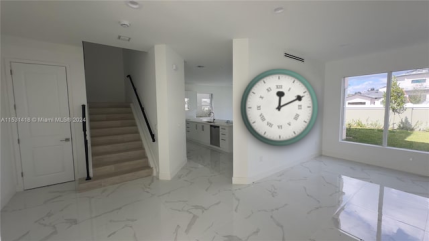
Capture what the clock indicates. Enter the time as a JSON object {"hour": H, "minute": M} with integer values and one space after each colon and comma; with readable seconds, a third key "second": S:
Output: {"hour": 12, "minute": 11}
